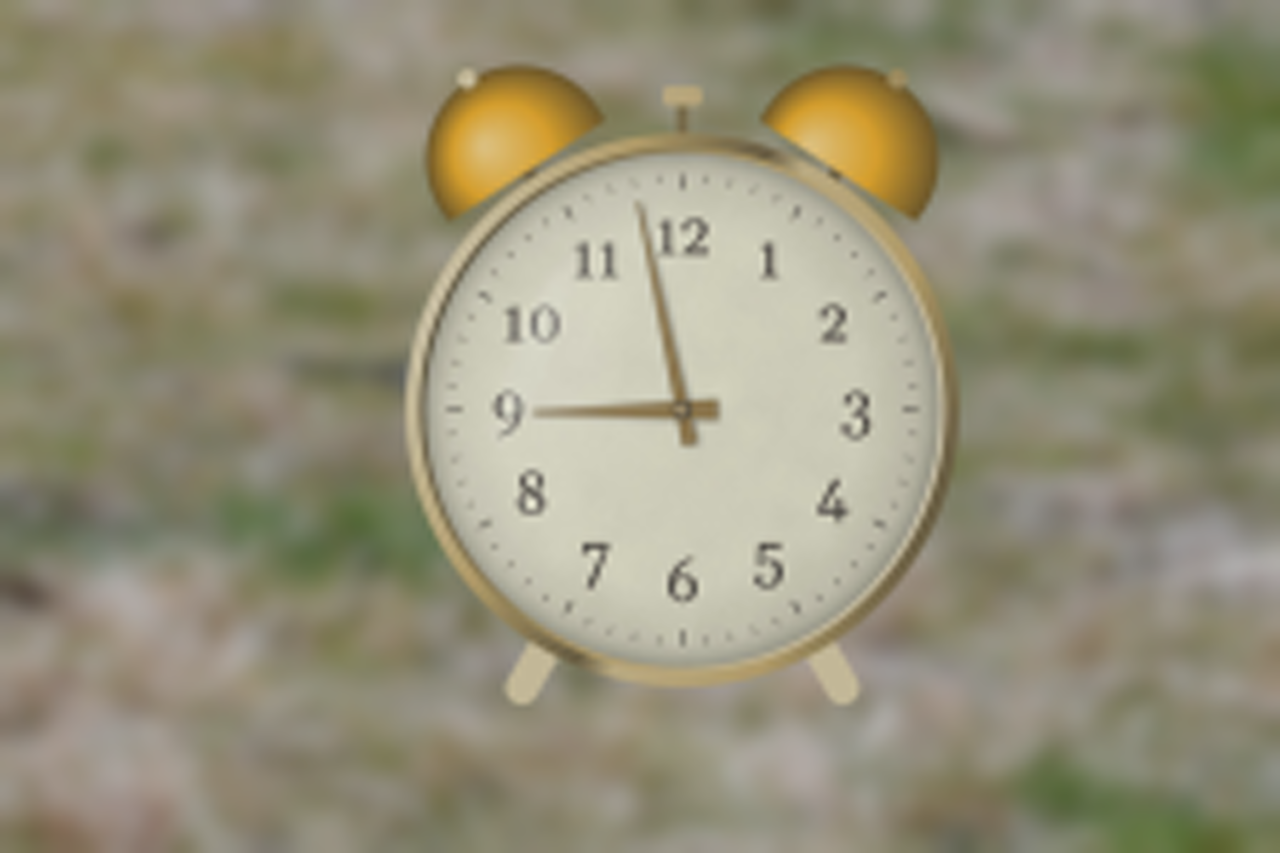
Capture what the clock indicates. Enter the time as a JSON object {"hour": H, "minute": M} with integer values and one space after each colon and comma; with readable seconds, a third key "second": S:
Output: {"hour": 8, "minute": 58}
